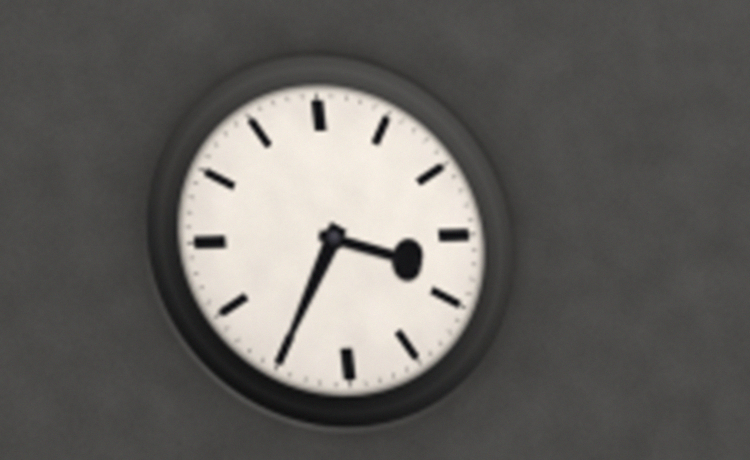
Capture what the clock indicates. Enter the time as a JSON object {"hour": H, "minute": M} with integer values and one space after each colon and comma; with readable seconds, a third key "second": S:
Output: {"hour": 3, "minute": 35}
